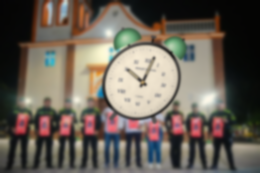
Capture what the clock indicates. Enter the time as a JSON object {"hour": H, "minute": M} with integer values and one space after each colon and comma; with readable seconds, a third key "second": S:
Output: {"hour": 10, "minute": 2}
